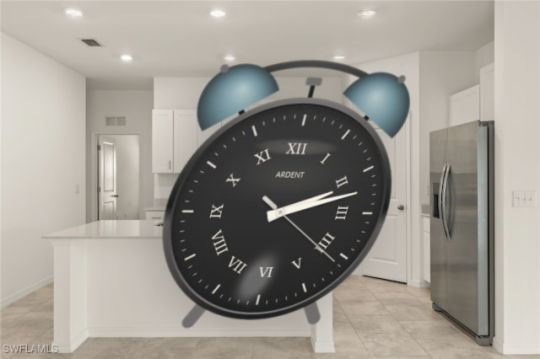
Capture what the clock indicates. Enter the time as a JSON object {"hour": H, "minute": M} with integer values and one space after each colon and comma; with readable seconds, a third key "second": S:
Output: {"hour": 2, "minute": 12, "second": 21}
